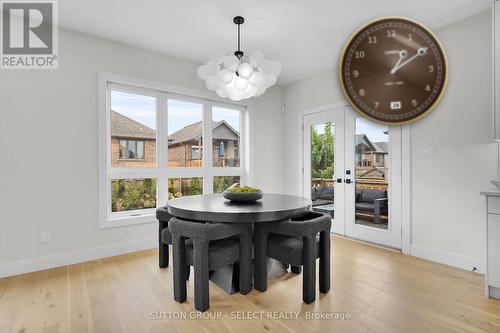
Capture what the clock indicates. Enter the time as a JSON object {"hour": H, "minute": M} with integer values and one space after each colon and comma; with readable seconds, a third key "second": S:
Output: {"hour": 1, "minute": 10}
